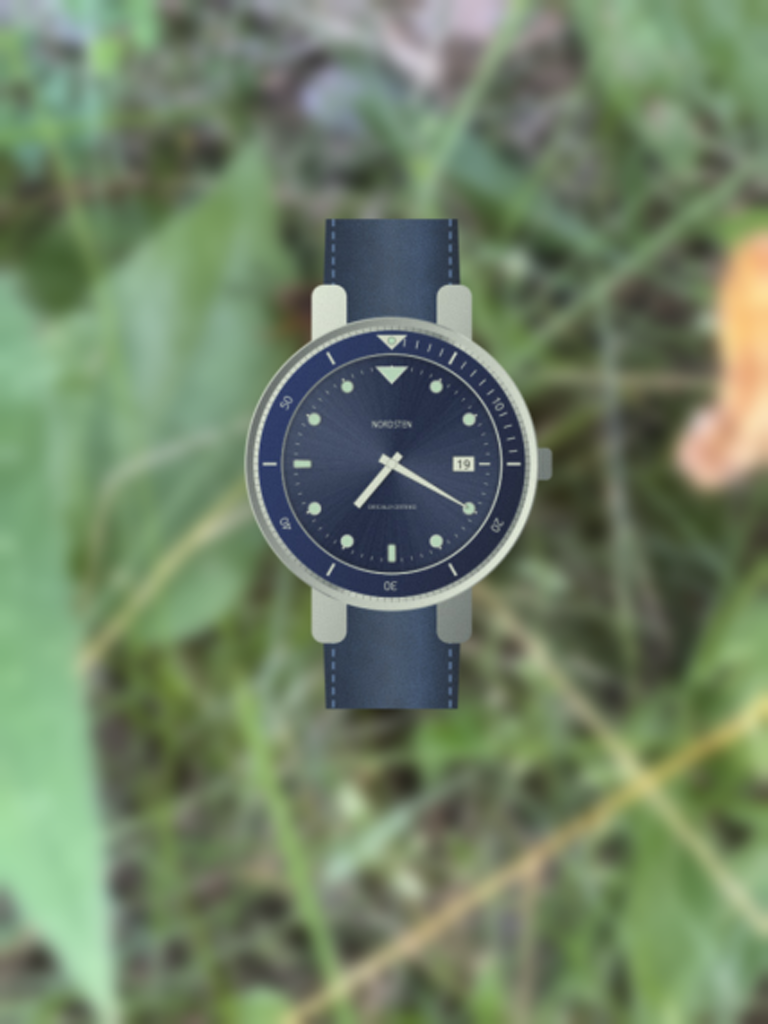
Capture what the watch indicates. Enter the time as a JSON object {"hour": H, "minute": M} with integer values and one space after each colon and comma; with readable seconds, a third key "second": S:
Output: {"hour": 7, "minute": 20}
